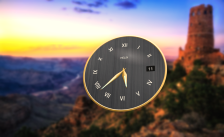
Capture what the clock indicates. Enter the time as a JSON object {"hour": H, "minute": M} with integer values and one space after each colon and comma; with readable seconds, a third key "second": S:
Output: {"hour": 5, "minute": 38}
